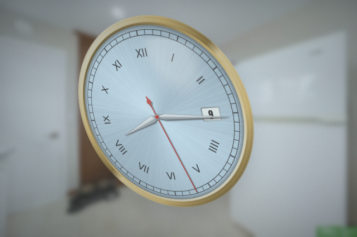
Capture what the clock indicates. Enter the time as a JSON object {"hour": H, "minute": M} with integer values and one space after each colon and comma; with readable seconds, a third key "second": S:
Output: {"hour": 8, "minute": 15, "second": 27}
